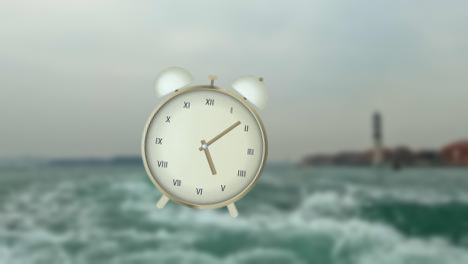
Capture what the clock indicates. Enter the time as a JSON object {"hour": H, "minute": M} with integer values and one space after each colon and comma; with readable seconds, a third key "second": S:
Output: {"hour": 5, "minute": 8}
